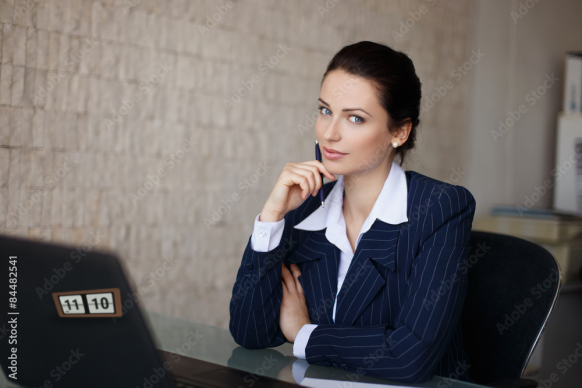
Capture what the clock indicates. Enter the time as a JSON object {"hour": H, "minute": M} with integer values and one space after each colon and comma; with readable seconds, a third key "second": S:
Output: {"hour": 11, "minute": 10}
